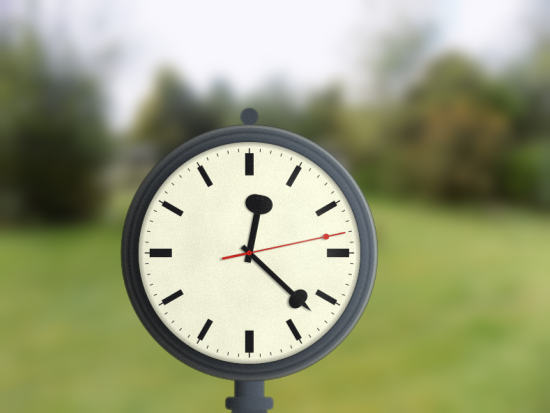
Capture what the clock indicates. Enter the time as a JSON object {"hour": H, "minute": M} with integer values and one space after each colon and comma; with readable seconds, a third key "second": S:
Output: {"hour": 12, "minute": 22, "second": 13}
